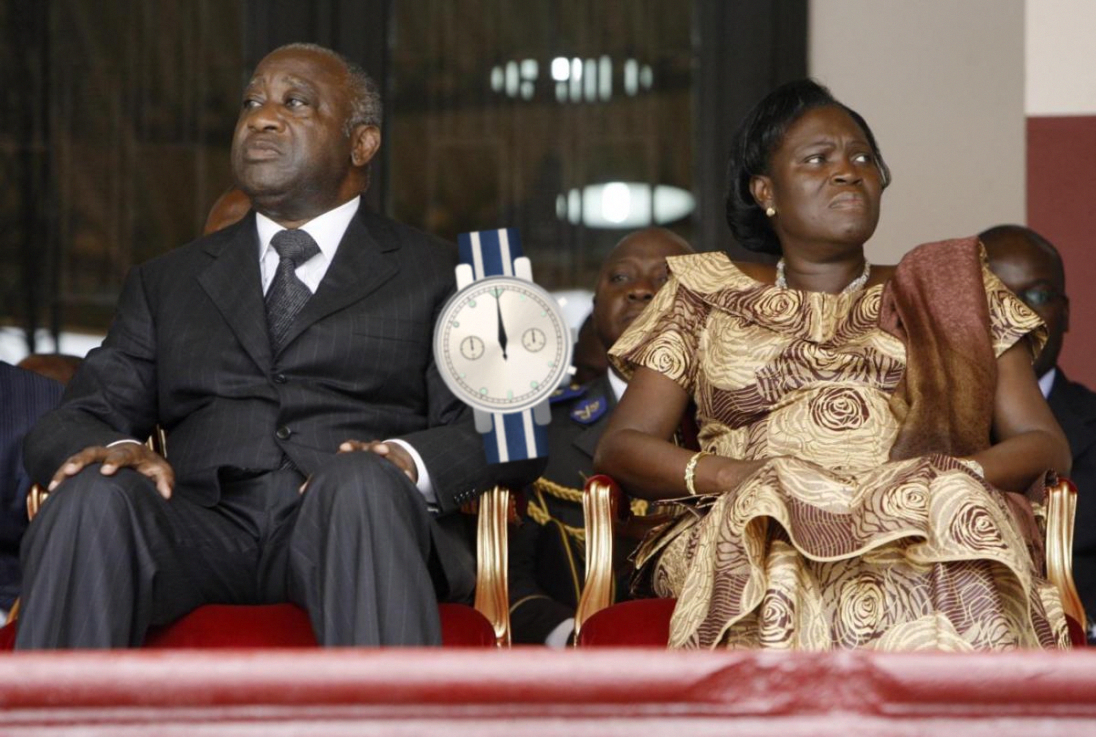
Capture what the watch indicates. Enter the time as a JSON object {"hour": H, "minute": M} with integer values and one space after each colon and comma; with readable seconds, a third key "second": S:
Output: {"hour": 12, "minute": 0}
